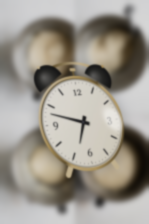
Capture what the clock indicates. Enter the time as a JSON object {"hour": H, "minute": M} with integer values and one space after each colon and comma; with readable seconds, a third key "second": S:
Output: {"hour": 6, "minute": 48}
